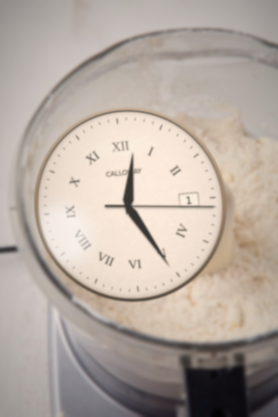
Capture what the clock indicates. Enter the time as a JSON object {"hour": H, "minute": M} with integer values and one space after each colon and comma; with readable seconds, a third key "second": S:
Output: {"hour": 12, "minute": 25, "second": 16}
